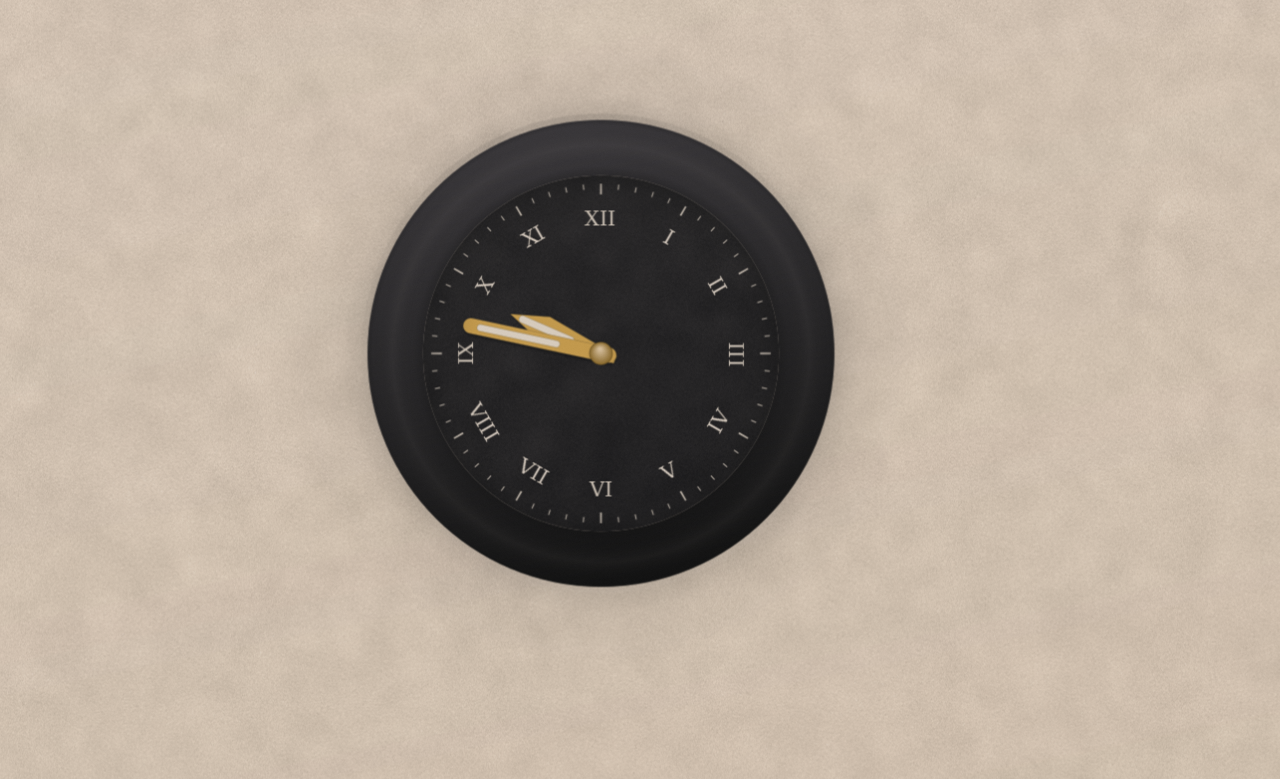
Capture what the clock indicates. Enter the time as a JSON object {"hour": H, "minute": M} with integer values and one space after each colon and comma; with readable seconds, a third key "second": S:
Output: {"hour": 9, "minute": 47}
